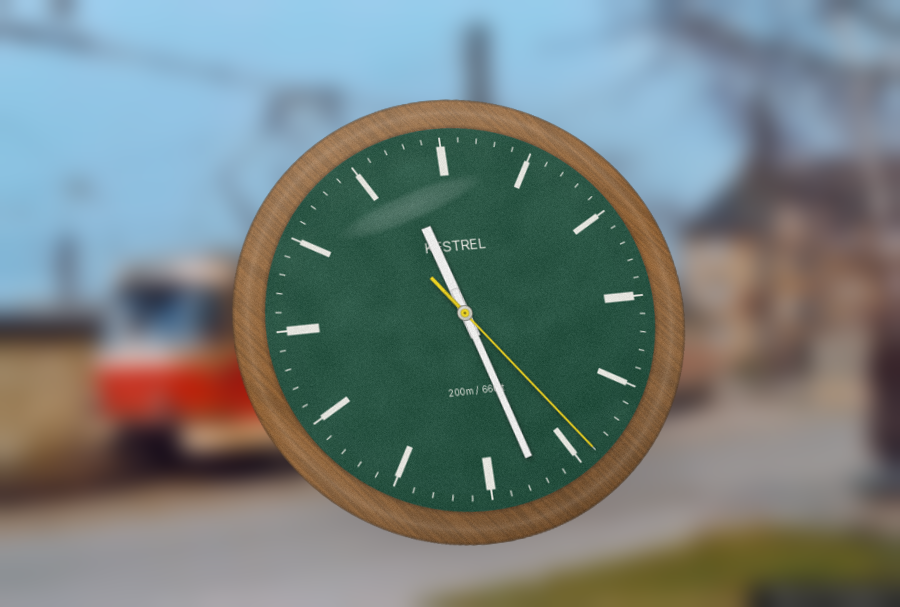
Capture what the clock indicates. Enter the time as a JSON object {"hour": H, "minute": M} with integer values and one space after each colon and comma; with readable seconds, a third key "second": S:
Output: {"hour": 11, "minute": 27, "second": 24}
